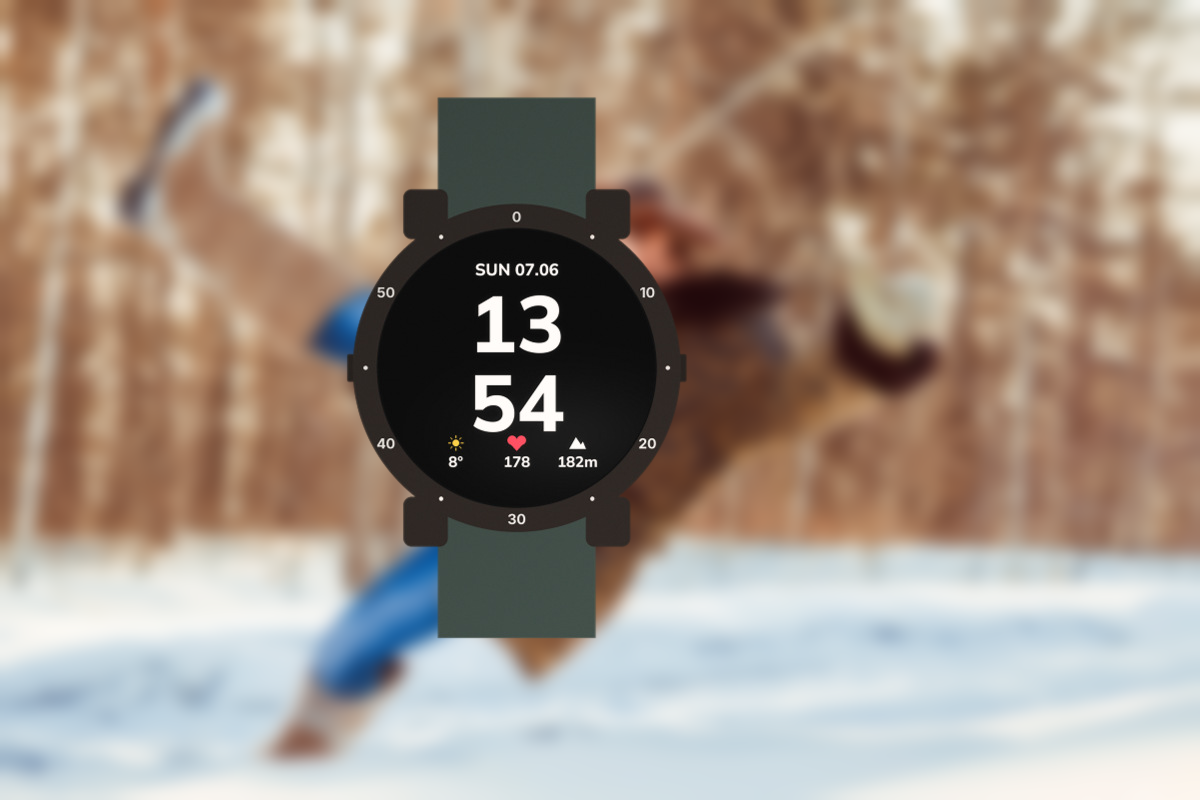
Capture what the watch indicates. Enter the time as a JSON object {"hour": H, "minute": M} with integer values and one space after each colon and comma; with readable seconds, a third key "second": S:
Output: {"hour": 13, "minute": 54}
